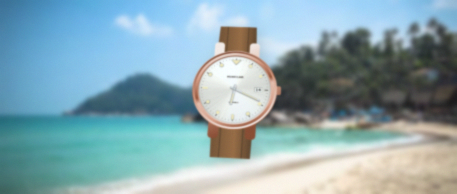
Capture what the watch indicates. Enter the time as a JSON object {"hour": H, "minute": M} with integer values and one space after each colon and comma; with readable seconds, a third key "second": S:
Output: {"hour": 6, "minute": 19}
